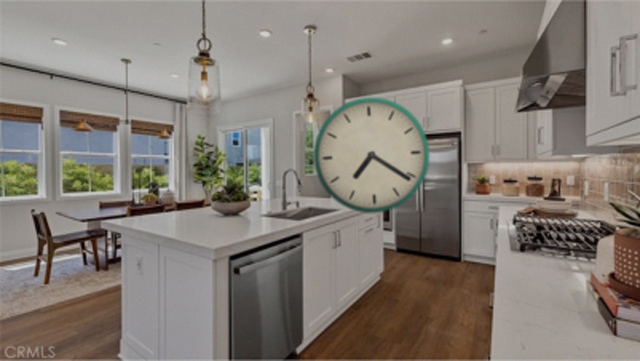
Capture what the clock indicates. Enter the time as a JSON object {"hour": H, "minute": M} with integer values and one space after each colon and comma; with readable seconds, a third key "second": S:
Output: {"hour": 7, "minute": 21}
